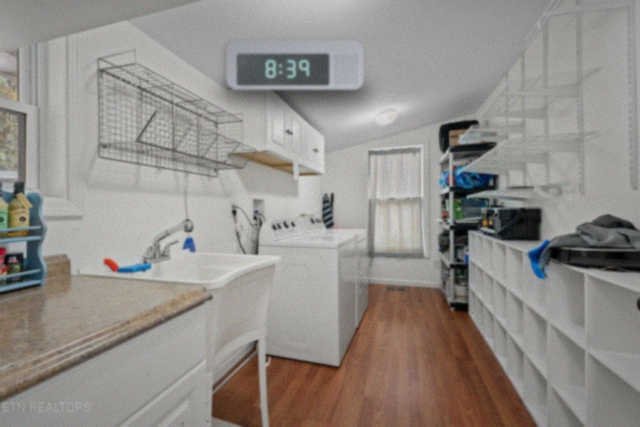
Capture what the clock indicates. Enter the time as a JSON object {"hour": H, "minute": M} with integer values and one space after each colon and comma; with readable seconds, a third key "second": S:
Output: {"hour": 8, "minute": 39}
